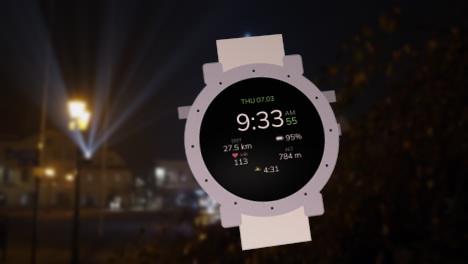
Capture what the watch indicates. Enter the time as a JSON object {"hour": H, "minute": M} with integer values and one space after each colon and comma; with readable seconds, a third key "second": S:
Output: {"hour": 9, "minute": 33, "second": 55}
